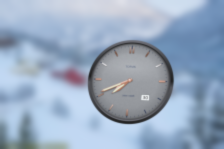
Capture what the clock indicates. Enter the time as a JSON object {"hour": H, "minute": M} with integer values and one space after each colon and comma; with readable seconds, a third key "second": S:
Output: {"hour": 7, "minute": 41}
